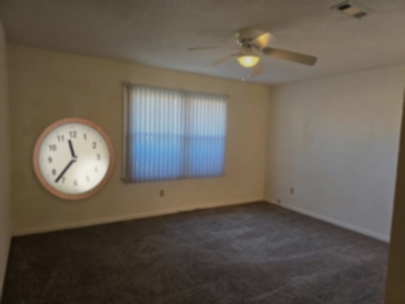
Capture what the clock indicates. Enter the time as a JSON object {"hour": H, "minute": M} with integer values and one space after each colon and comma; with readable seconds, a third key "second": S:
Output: {"hour": 11, "minute": 37}
